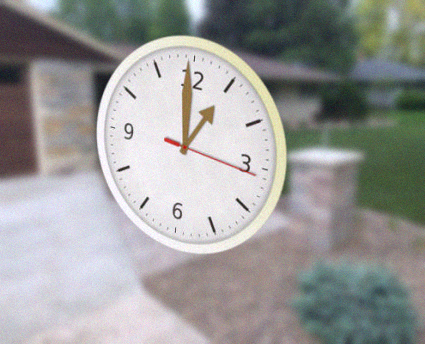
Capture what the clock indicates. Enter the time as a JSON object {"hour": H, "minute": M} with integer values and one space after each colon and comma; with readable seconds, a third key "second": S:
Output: {"hour": 12, "minute": 59, "second": 16}
